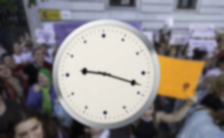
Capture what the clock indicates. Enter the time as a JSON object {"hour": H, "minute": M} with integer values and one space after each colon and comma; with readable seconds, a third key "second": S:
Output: {"hour": 9, "minute": 18}
